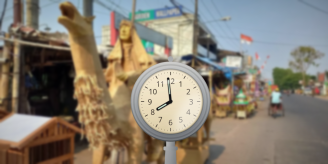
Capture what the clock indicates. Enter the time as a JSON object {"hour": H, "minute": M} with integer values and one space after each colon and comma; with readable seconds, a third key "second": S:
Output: {"hour": 7, "minute": 59}
